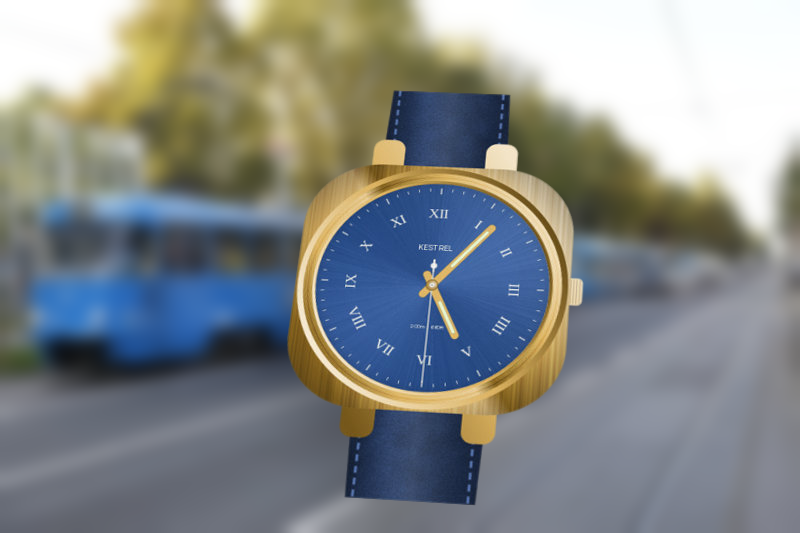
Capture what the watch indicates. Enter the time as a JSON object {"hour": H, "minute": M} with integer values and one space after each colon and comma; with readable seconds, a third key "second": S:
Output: {"hour": 5, "minute": 6, "second": 30}
